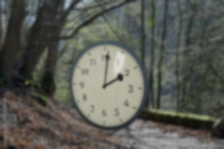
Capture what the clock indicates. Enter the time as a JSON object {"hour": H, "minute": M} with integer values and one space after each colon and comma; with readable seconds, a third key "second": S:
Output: {"hour": 2, "minute": 1}
